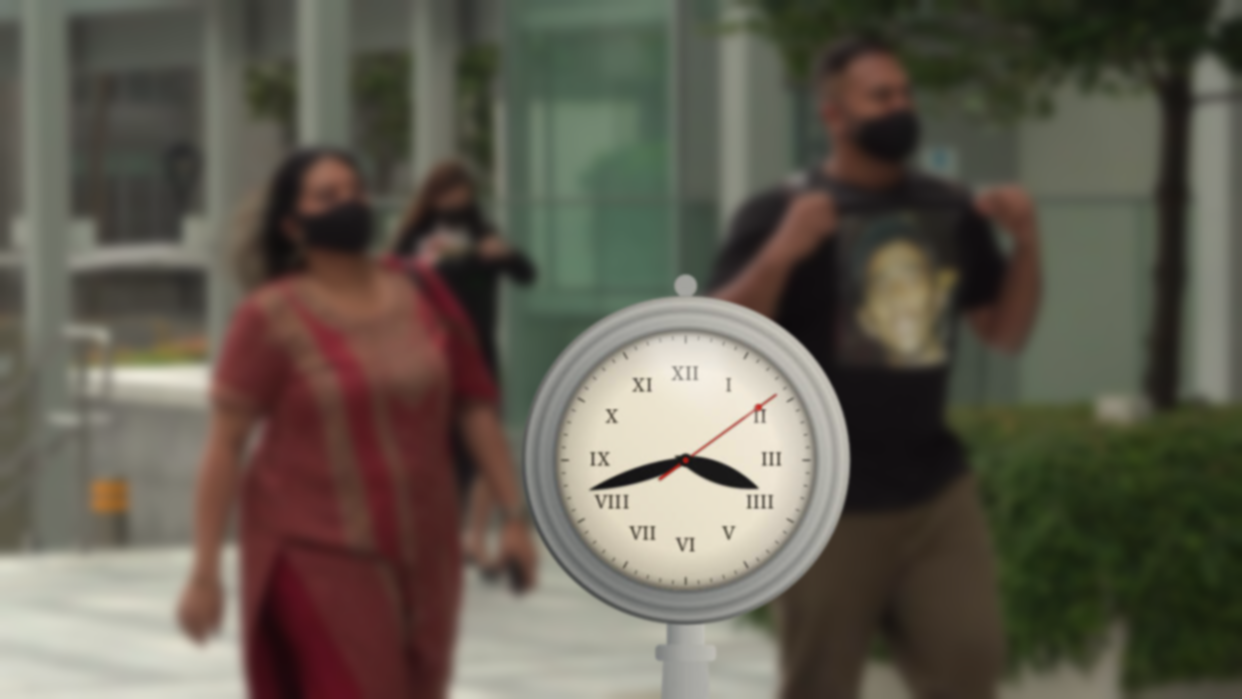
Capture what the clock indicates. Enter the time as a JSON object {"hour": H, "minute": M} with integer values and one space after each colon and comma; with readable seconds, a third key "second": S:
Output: {"hour": 3, "minute": 42, "second": 9}
